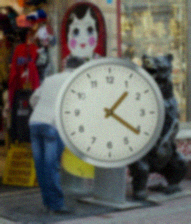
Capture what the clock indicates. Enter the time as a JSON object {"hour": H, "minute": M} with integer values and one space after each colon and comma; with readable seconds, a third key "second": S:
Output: {"hour": 1, "minute": 21}
